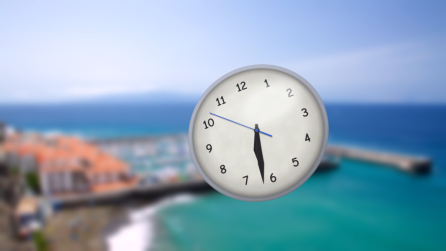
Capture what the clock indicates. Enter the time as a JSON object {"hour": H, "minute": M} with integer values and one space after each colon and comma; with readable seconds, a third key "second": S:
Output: {"hour": 6, "minute": 31, "second": 52}
